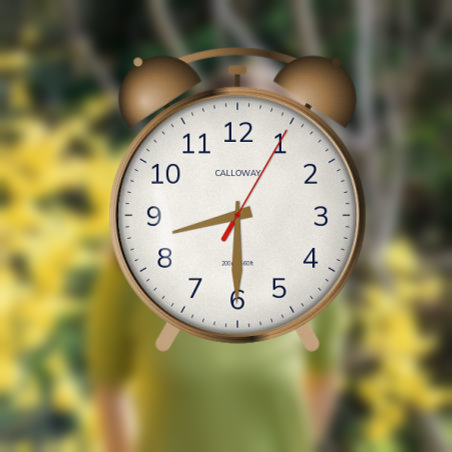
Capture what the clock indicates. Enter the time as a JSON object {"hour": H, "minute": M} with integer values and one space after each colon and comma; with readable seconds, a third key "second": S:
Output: {"hour": 8, "minute": 30, "second": 5}
